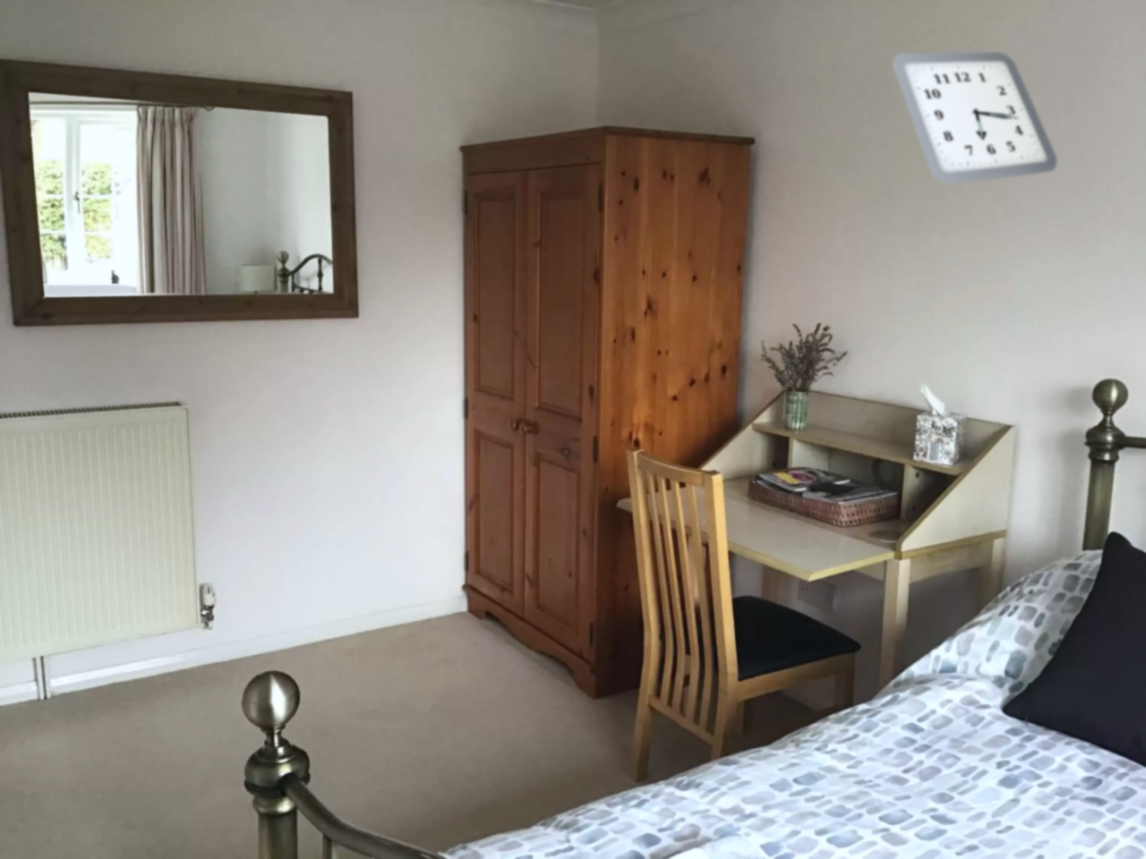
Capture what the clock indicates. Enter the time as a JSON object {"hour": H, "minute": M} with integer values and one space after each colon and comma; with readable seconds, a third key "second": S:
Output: {"hour": 6, "minute": 17}
